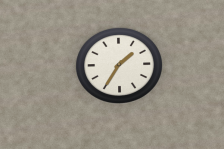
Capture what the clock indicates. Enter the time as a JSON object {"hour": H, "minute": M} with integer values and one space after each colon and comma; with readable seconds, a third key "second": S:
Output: {"hour": 1, "minute": 35}
